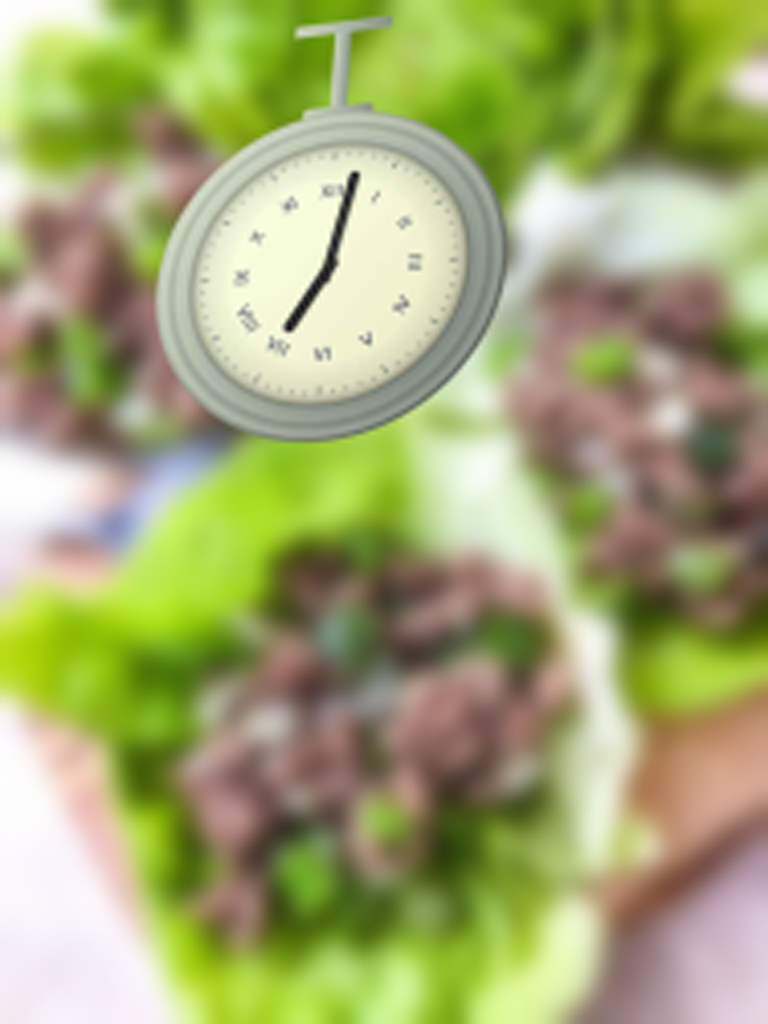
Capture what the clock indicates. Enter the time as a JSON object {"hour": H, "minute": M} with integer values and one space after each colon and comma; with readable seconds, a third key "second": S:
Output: {"hour": 7, "minute": 2}
